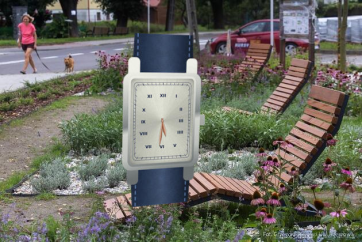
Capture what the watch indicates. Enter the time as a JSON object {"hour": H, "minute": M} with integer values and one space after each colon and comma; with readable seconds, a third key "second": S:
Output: {"hour": 5, "minute": 31}
